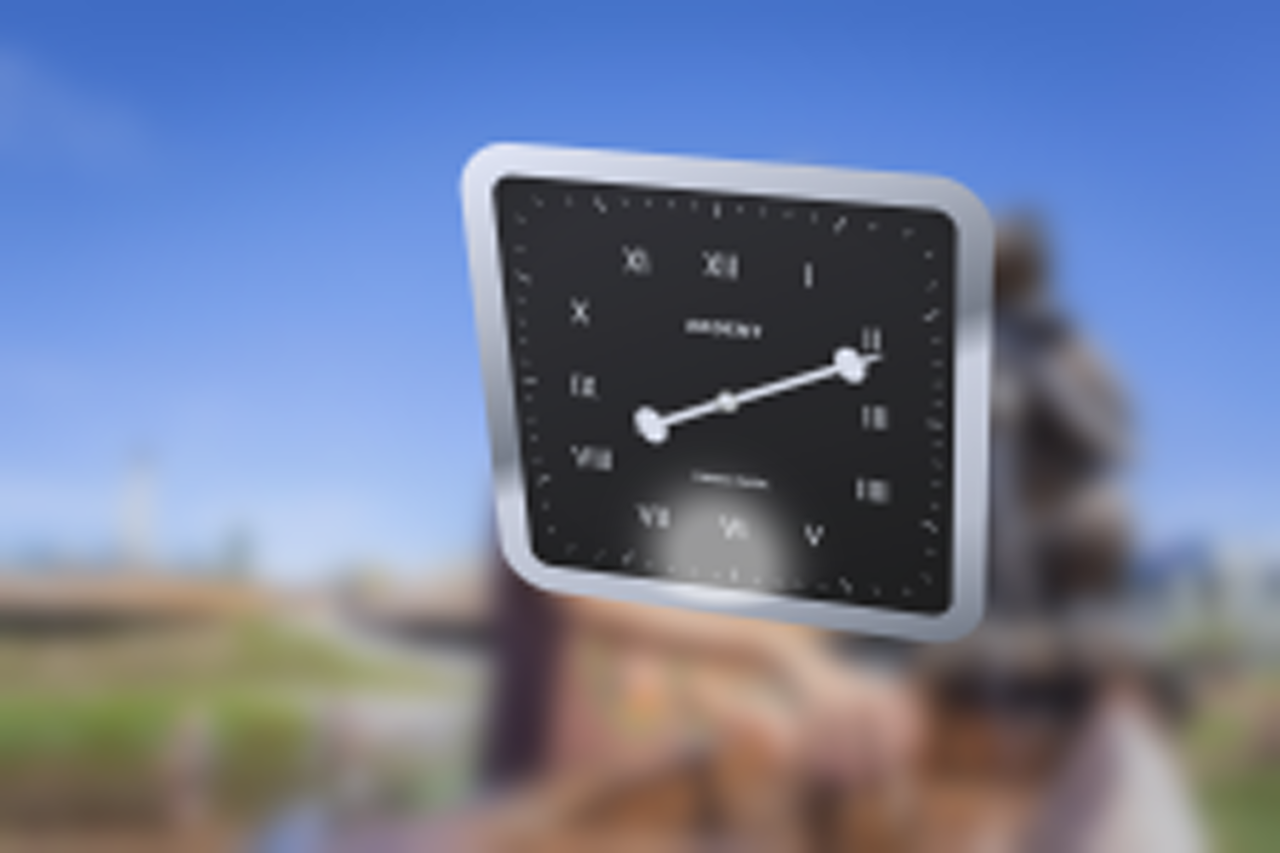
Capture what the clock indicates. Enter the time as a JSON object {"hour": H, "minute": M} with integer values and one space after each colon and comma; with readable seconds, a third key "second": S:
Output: {"hour": 8, "minute": 11}
